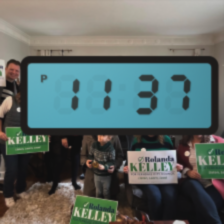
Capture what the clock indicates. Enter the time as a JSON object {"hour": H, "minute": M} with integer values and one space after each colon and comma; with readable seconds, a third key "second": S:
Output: {"hour": 11, "minute": 37}
